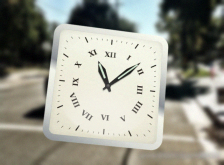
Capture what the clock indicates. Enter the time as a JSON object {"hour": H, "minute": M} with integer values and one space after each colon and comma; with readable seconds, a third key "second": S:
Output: {"hour": 11, "minute": 8}
